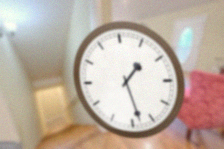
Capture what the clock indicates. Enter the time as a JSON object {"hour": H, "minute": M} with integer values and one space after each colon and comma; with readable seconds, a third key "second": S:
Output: {"hour": 1, "minute": 28}
